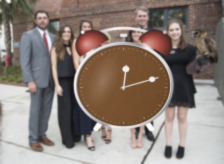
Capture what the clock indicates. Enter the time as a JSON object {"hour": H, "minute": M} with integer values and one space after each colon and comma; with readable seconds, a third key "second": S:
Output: {"hour": 12, "minute": 12}
